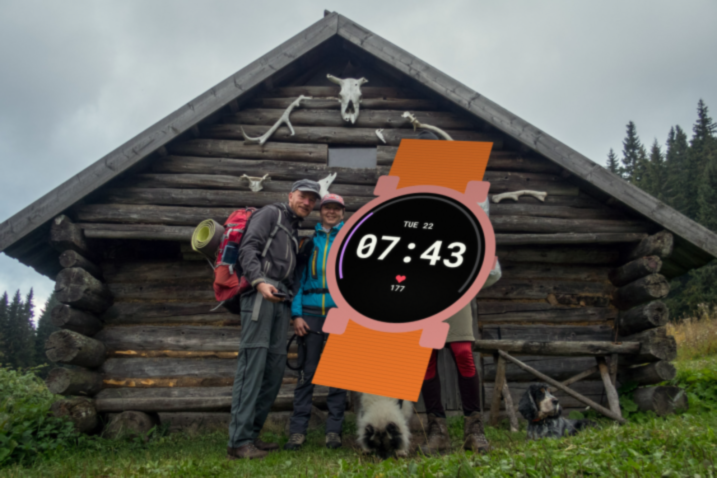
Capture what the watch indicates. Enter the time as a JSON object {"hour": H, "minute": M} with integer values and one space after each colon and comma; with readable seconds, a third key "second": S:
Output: {"hour": 7, "minute": 43}
